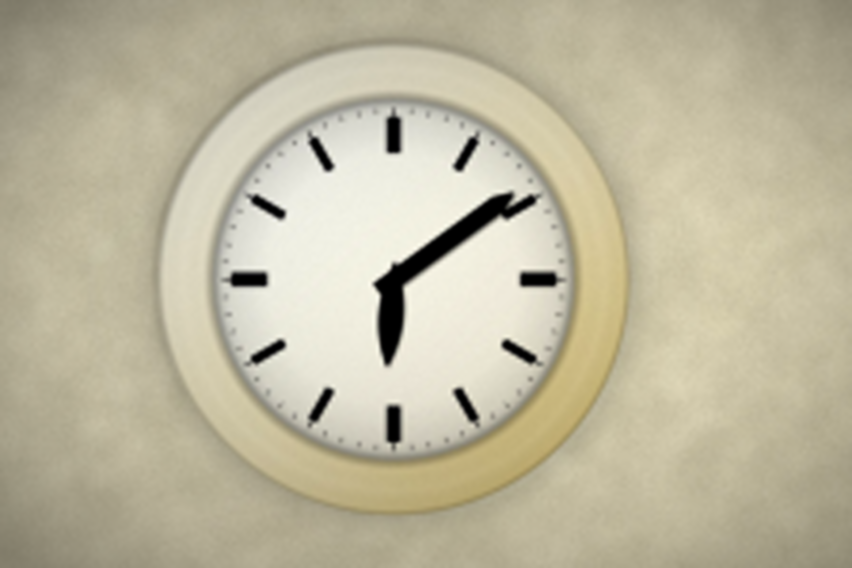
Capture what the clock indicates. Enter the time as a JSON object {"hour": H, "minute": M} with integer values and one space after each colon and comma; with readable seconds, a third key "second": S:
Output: {"hour": 6, "minute": 9}
